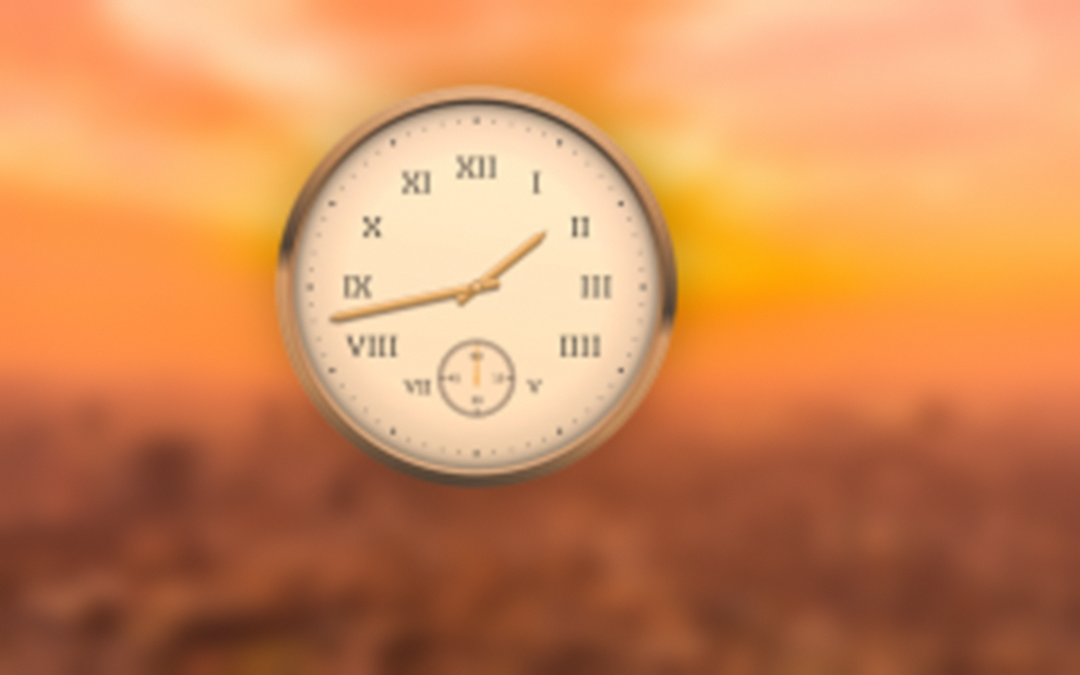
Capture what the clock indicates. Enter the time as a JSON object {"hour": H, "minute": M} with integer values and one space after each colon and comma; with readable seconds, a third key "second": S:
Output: {"hour": 1, "minute": 43}
